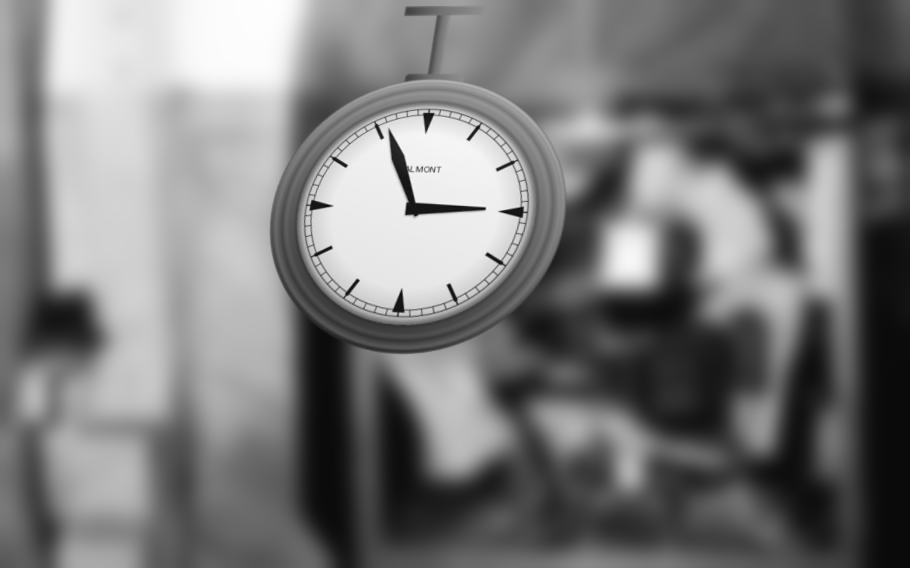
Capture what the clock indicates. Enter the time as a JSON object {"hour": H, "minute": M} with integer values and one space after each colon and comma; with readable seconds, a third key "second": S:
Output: {"hour": 2, "minute": 56}
